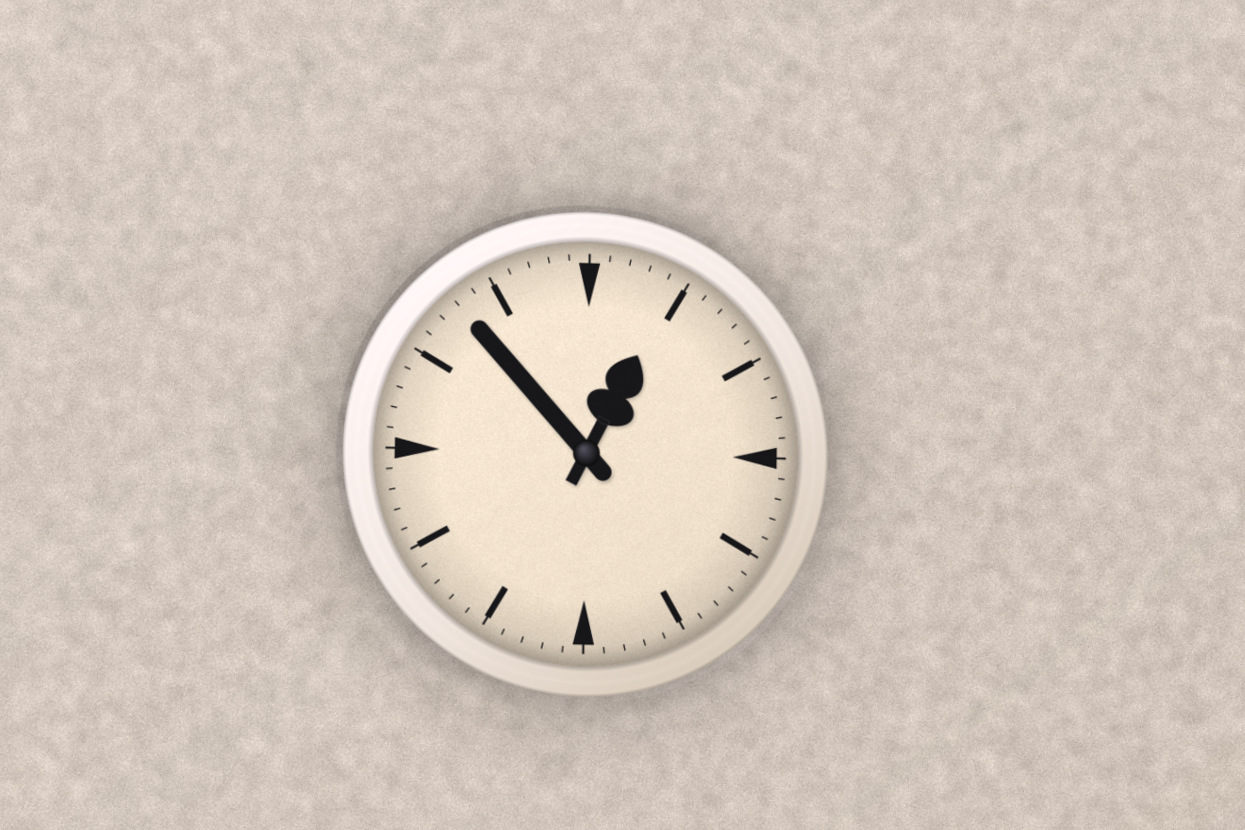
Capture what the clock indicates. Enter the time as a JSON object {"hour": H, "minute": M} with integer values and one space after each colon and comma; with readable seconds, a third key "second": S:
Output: {"hour": 12, "minute": 53}
